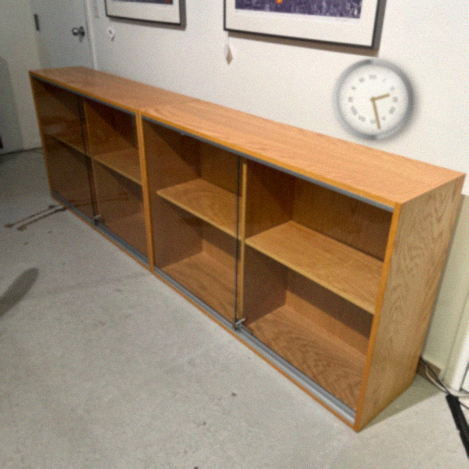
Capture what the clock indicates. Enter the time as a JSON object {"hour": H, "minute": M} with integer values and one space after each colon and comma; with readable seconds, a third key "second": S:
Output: {"hour": 2, "minute": 28}
